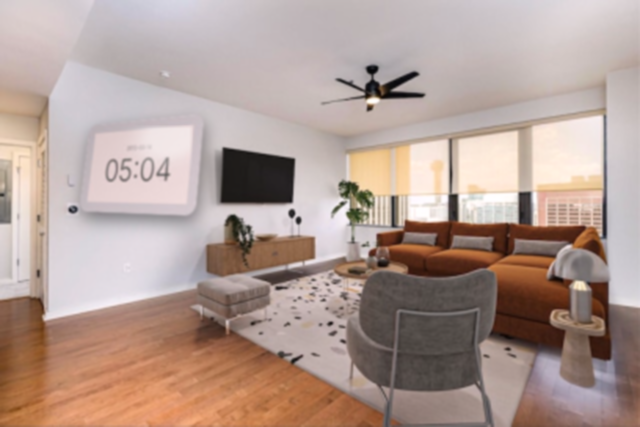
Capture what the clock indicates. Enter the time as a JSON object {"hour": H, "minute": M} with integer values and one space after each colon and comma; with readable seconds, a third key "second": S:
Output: {"hour": 5, "minute": 4}
